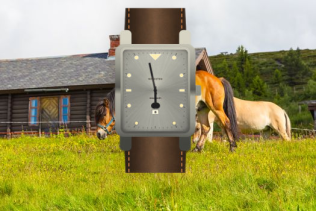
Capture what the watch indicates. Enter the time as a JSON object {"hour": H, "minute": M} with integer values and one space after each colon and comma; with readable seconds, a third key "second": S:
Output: {"hour": 5, "minute": 58}
